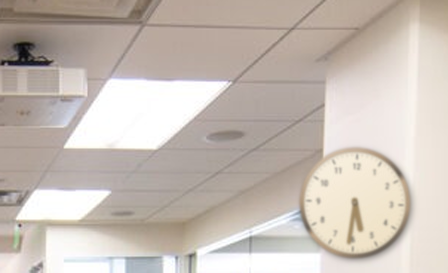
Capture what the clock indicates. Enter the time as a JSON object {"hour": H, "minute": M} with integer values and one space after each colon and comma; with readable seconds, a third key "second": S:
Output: {"hour": 5, "minute": 31}
